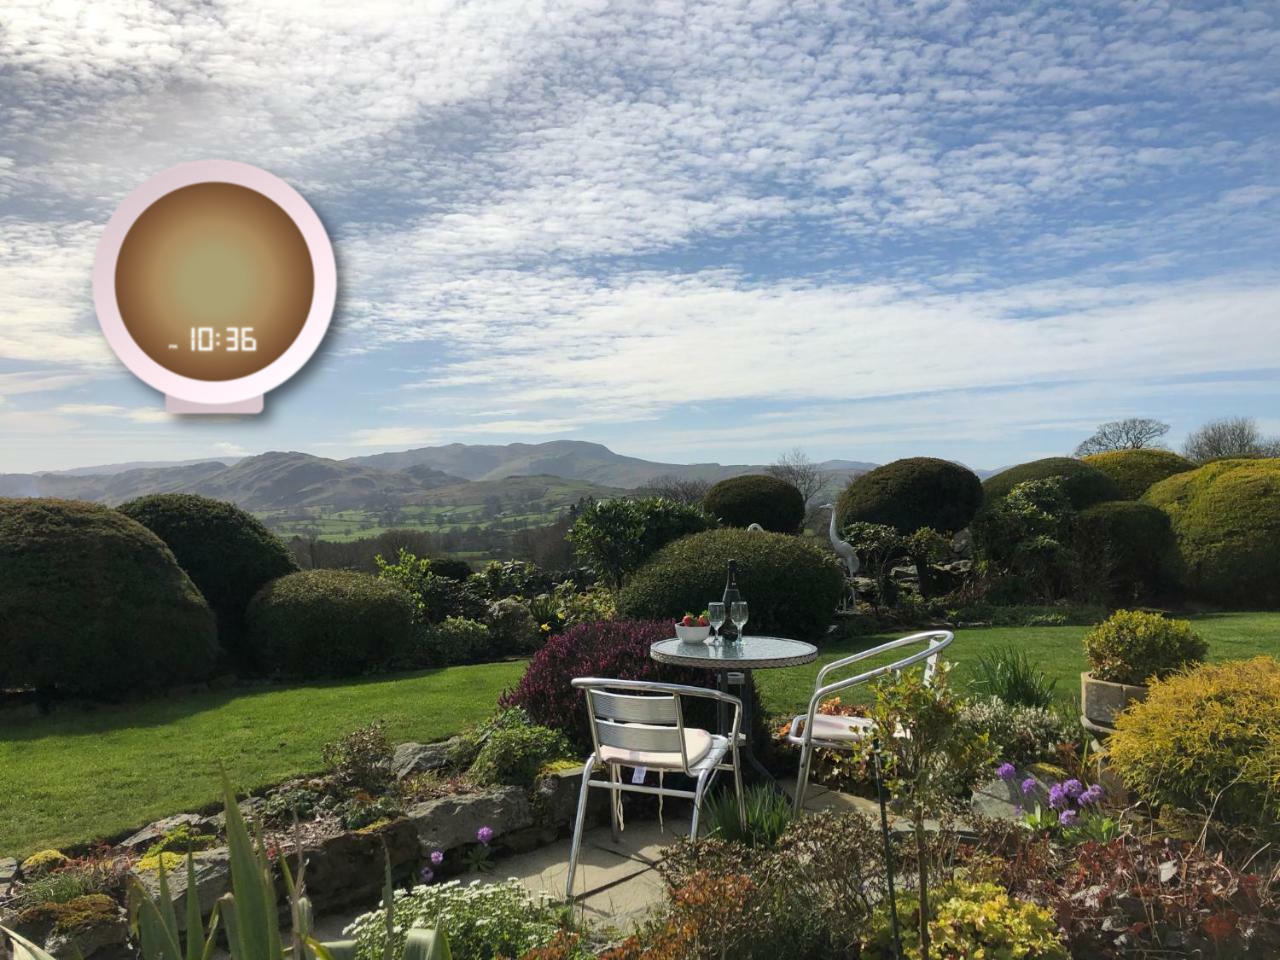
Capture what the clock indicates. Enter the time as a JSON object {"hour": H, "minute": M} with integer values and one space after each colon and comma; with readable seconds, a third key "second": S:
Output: {"hour": 10, "minute": 36}
